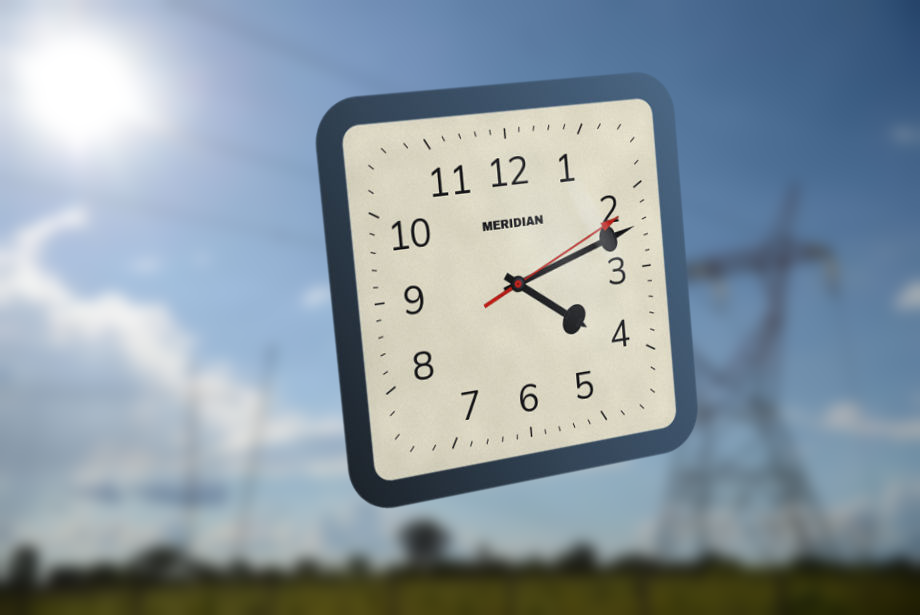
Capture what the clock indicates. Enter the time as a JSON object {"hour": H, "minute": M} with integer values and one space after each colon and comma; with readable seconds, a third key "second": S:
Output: {"hour": 4, "minute": 12, "second": 11}
